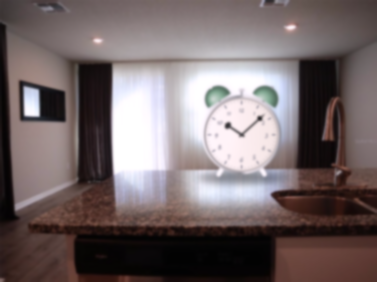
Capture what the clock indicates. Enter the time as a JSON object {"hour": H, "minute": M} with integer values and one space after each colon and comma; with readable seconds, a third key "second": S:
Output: {"hour": 10, "minute": 8}
